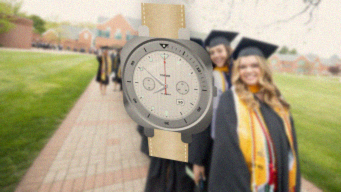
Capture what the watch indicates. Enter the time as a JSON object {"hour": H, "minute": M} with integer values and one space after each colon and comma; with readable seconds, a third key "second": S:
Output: {"hour": 7, "minute": 51}
